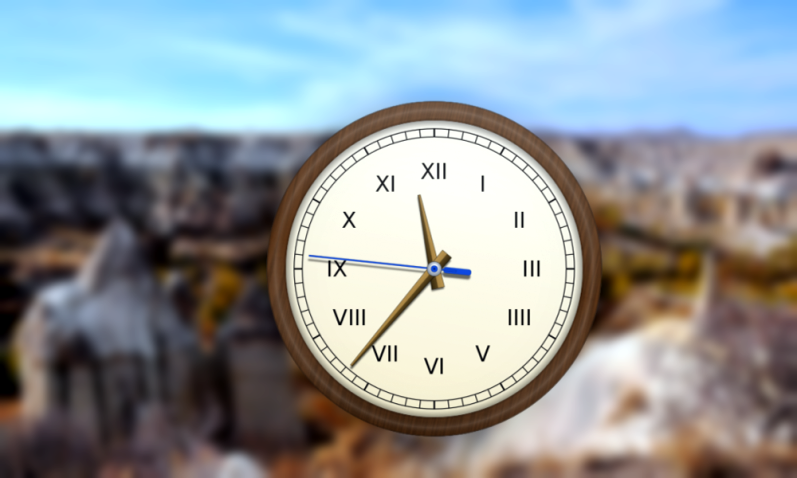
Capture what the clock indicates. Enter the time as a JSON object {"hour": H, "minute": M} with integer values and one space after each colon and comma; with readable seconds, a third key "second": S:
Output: {"hour": 11, "minute": 36, "second": 46}
